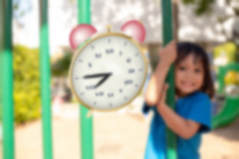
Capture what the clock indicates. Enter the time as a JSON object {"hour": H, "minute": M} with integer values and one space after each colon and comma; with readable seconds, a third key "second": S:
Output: {"hour": 7, "minute": 45}
